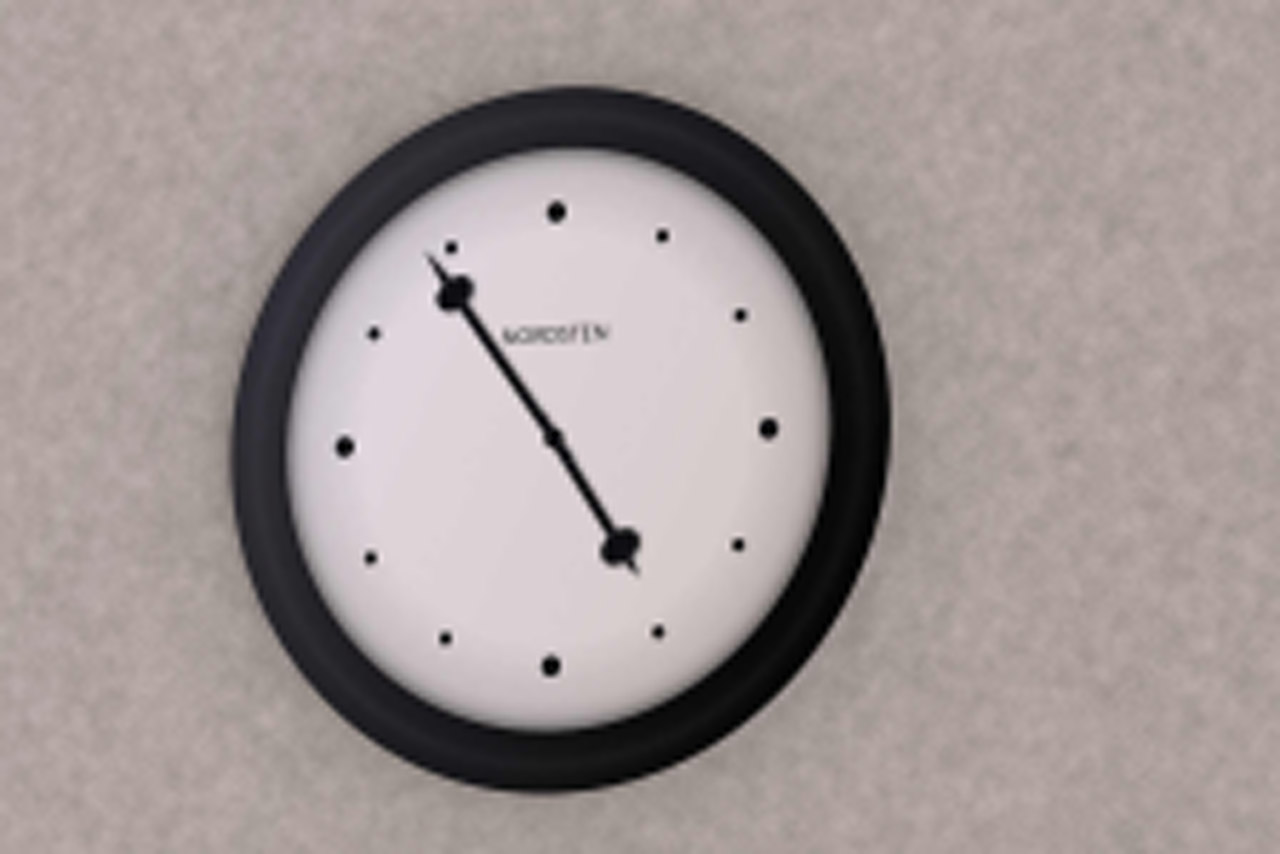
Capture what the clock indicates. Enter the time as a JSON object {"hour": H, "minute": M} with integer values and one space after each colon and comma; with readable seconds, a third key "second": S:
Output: {"hour": 4, "minute": 54}
